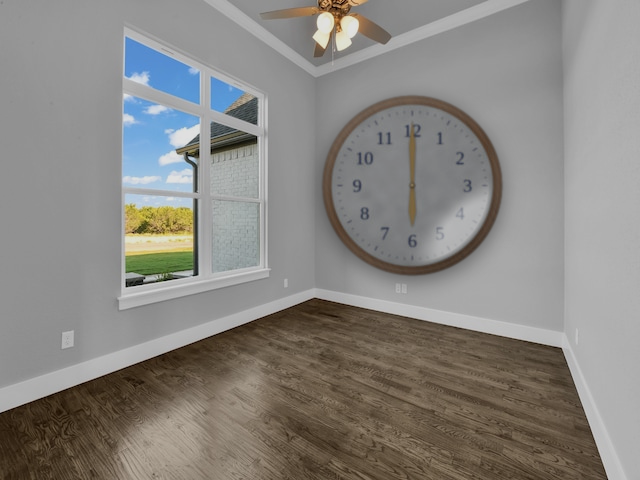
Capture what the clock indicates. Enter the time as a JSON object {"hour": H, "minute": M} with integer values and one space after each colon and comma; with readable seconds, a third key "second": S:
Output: {"hour": 6, "minute": 0}
